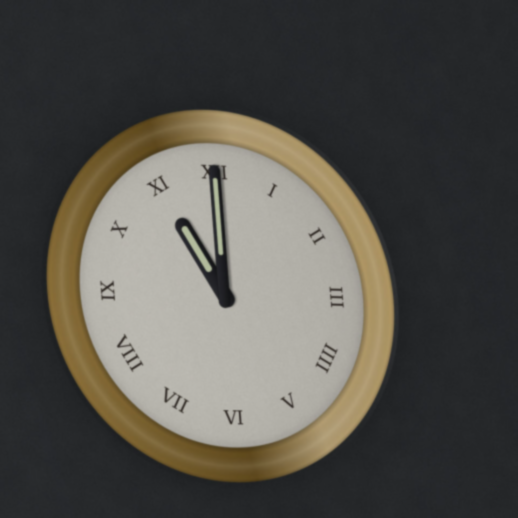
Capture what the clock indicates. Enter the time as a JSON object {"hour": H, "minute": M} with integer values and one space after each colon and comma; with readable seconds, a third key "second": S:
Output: {"hour": 11, "minute": 0}
